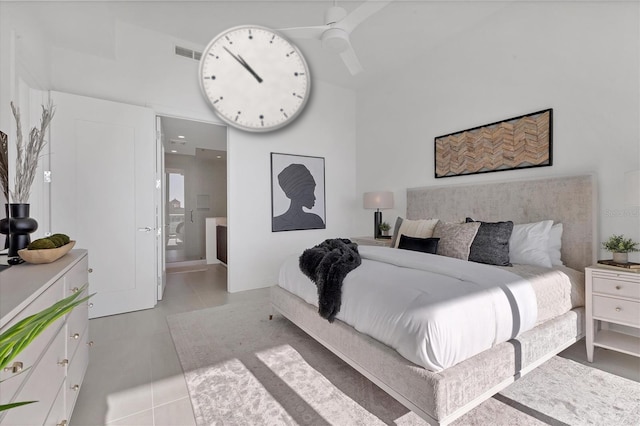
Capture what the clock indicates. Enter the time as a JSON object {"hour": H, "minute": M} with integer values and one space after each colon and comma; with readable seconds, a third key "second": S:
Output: {"hour": 10, "minute": 53}
